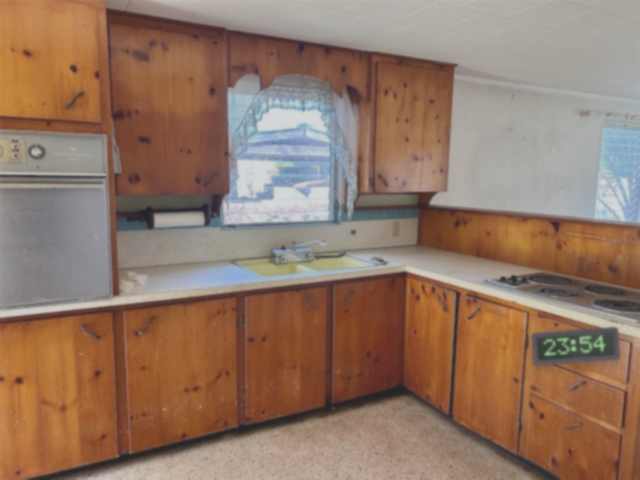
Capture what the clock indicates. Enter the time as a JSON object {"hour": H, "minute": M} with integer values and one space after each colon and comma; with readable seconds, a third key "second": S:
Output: {"hour": 23, "minute": 54}
